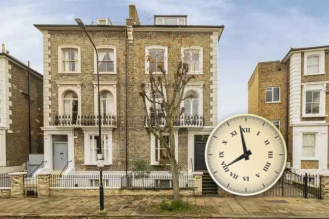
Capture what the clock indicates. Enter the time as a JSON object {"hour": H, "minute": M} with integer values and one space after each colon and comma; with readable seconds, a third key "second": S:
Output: {"hour": 7, "minute": 58}
